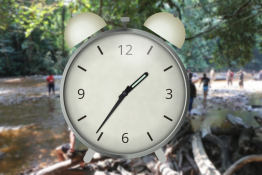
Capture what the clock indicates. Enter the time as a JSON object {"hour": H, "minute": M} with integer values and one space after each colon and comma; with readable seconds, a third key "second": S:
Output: {"hour": 1, "minute": 36}
